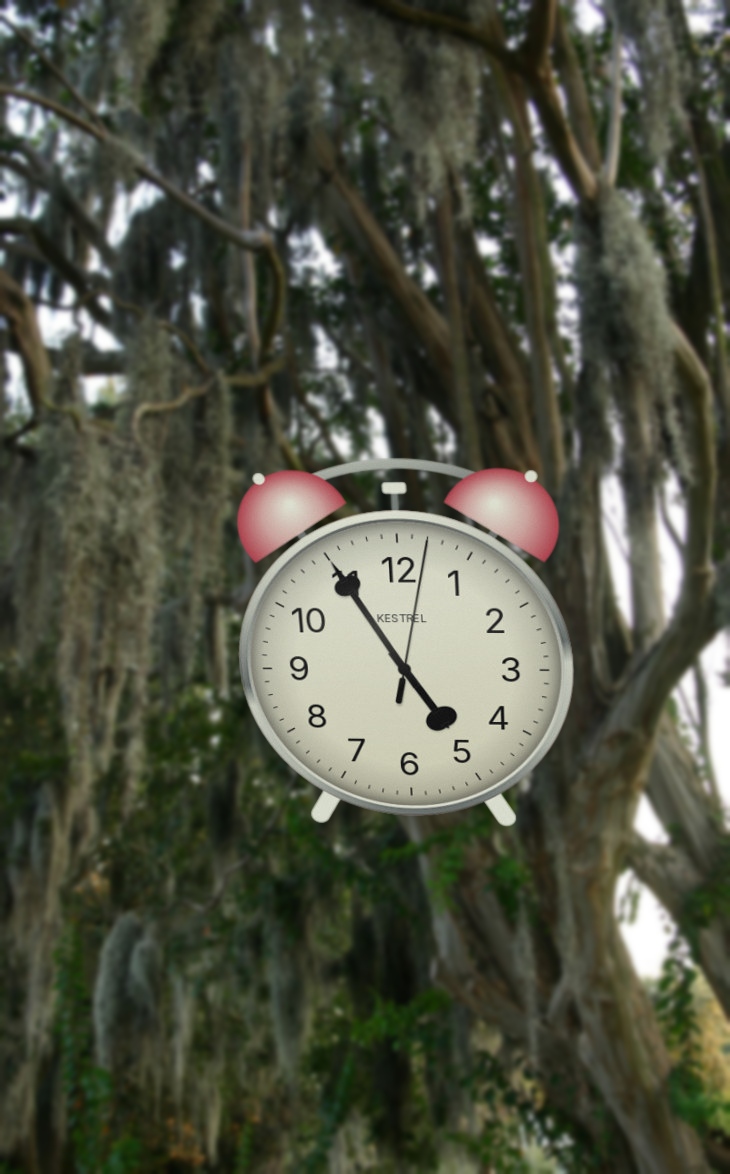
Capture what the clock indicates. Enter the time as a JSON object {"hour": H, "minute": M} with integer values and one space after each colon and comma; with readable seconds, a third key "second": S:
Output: {"hour": 4, "minute": 55, "second": 2}
